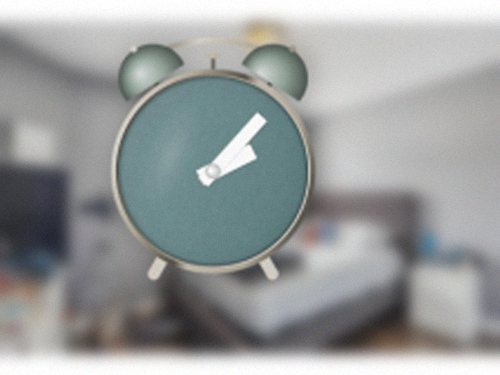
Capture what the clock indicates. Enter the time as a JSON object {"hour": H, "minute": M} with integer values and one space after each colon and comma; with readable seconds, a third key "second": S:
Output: {"hour": 2, "minute": 7}
